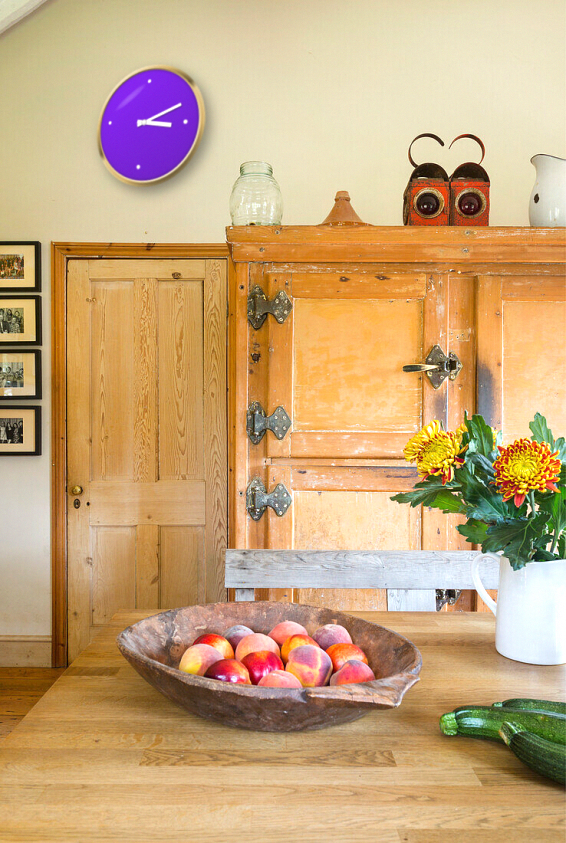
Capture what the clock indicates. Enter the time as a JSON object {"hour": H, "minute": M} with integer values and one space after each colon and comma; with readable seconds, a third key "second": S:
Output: {"hour": 3, "minute": 11}
